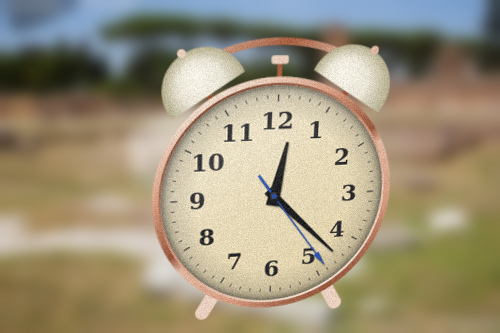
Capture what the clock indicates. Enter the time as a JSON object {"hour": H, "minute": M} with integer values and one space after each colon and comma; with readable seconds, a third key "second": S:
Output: {"hour": 12, "minute": 22, "second": 24}
